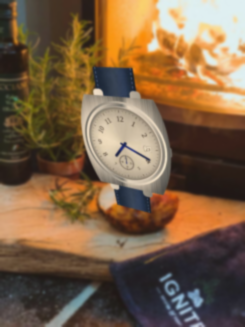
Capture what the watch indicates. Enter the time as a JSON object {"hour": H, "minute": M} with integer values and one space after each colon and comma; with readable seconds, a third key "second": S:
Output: {"hour": 7, "minute": 19}
